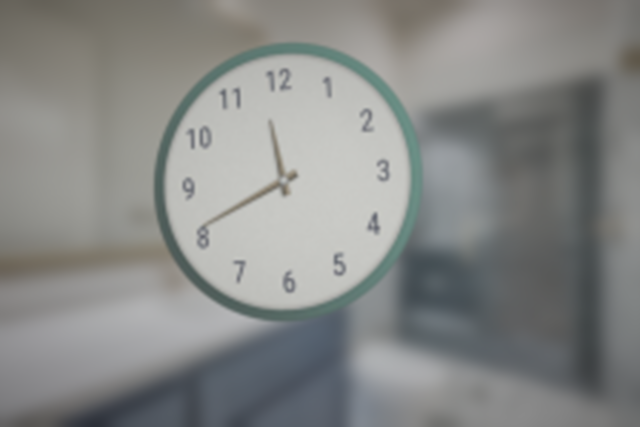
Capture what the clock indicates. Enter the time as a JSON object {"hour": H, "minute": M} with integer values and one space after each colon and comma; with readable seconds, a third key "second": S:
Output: {"hour": 11, "minute": 41}
